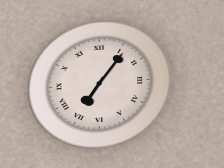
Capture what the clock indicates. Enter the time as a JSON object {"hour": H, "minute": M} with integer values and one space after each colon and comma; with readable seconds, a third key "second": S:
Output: {"hour": 7, "minute": 6}
